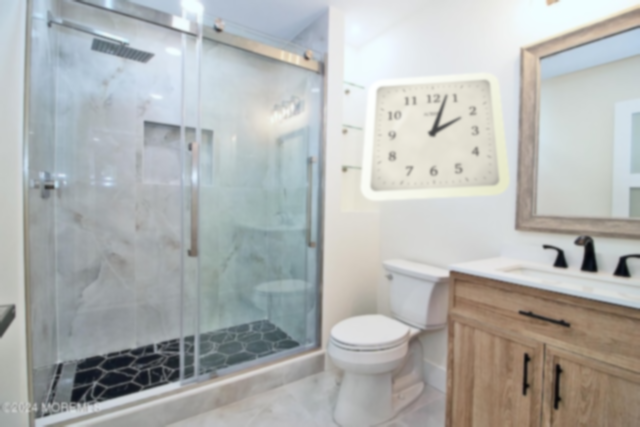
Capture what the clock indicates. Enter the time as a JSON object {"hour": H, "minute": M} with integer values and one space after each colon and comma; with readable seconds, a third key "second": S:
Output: {"hour": 2, "minute": 3}
